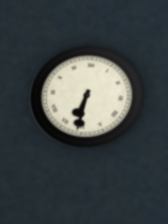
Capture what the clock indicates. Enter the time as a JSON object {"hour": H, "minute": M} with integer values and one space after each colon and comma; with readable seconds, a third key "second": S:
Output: {"hour": 6, "minute": 31}
